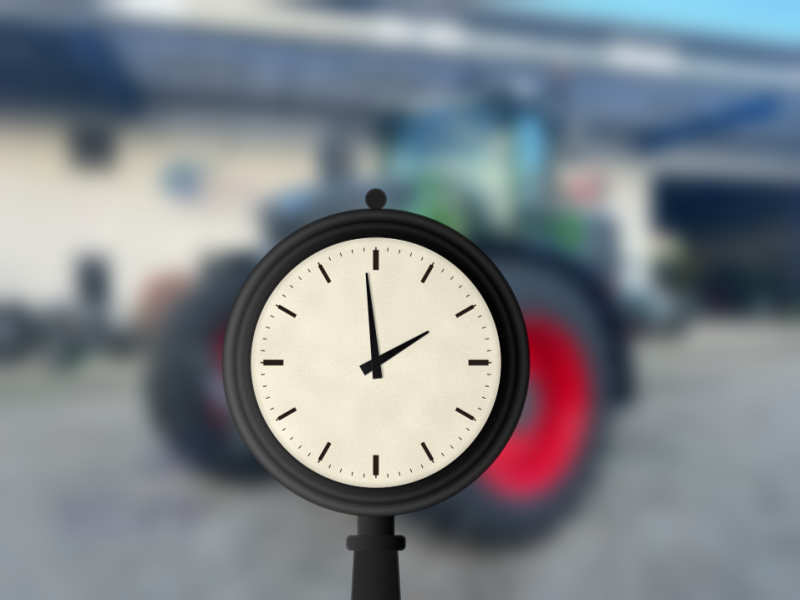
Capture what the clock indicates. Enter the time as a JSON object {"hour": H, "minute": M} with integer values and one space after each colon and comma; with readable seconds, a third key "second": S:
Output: {"hour": 1, "minute": 59}
